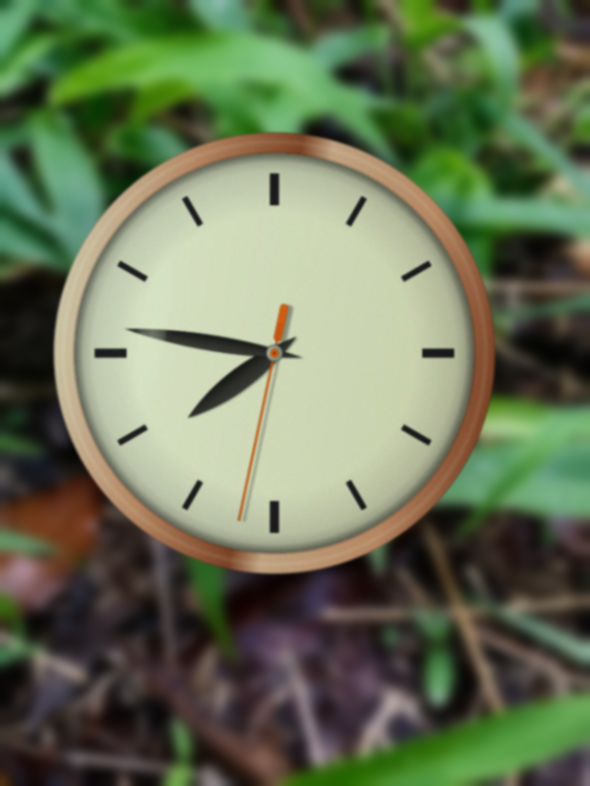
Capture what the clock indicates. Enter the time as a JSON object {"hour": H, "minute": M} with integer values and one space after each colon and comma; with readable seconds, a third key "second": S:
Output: {"hour": 7, "minute": 46, "second": 32}
